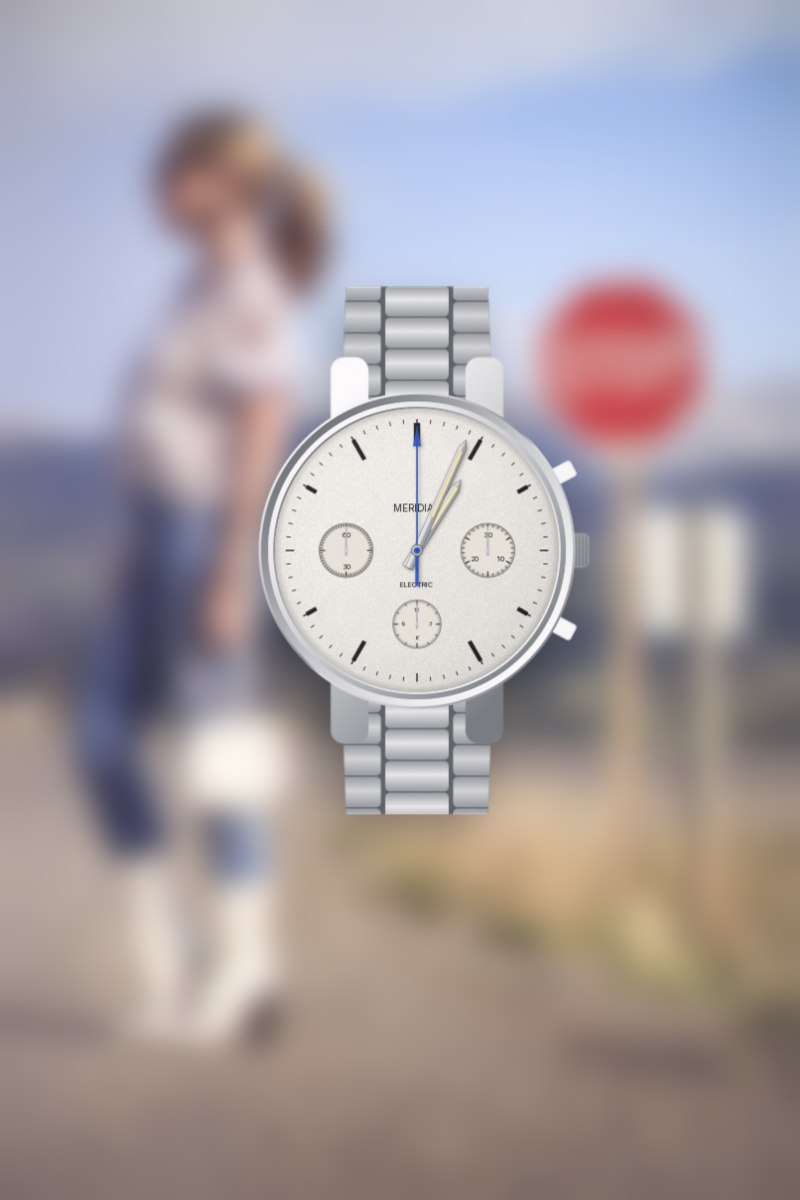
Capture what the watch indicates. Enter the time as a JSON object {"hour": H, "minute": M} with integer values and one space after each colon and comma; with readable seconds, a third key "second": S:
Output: {"hour": 1, "minute": 4}
